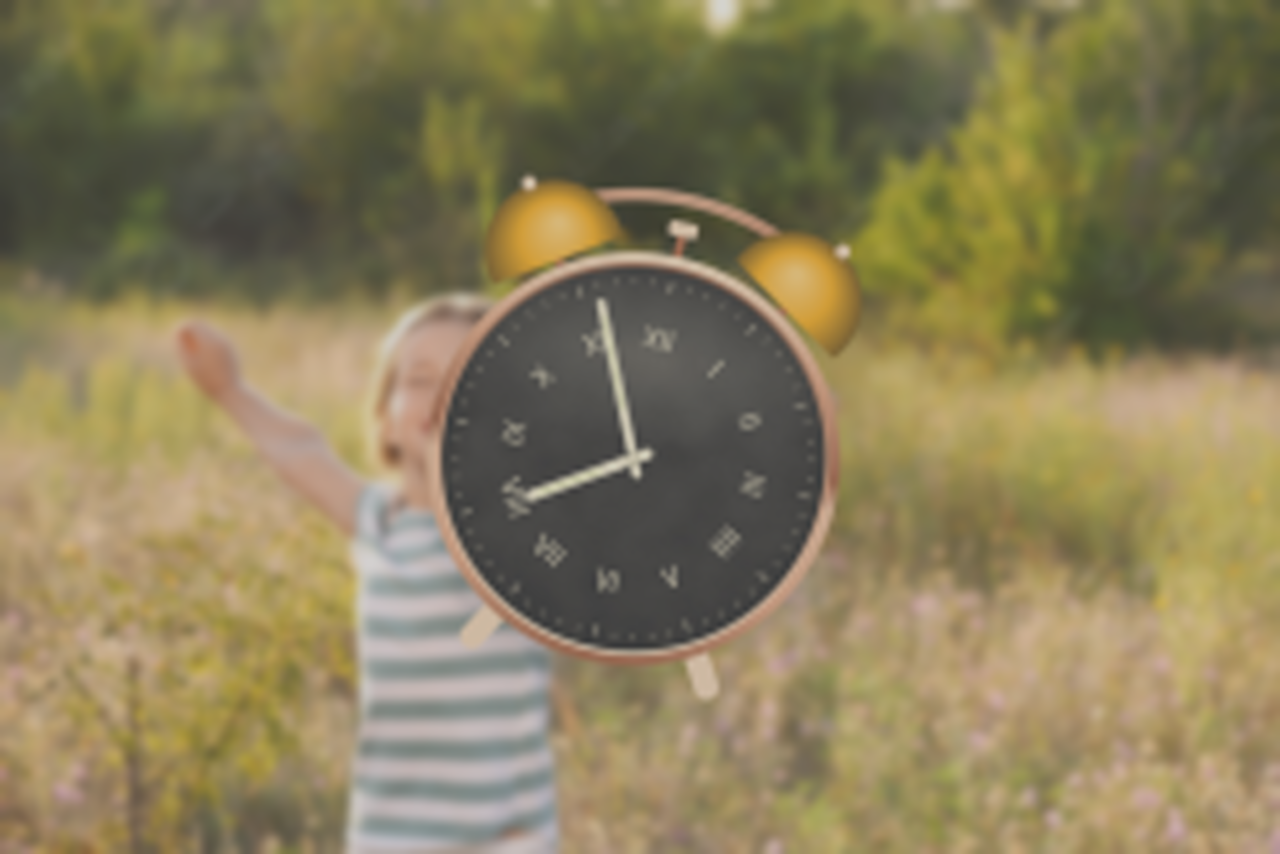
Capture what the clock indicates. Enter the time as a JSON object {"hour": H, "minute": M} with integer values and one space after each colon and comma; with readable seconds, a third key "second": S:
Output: {"hour": 7, "minute": 56}
